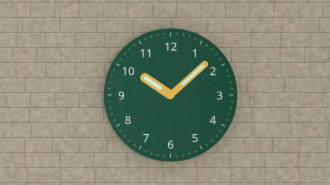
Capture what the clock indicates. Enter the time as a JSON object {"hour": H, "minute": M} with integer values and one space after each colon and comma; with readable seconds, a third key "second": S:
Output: {"hour": 10, "minute": 8}
